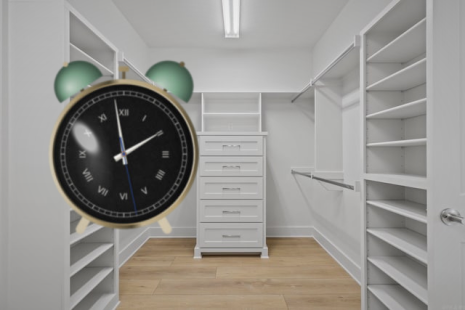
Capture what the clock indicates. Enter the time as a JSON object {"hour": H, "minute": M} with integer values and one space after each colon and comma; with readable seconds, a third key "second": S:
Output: {"hour": 1, "minute": 58, "second": 28}
